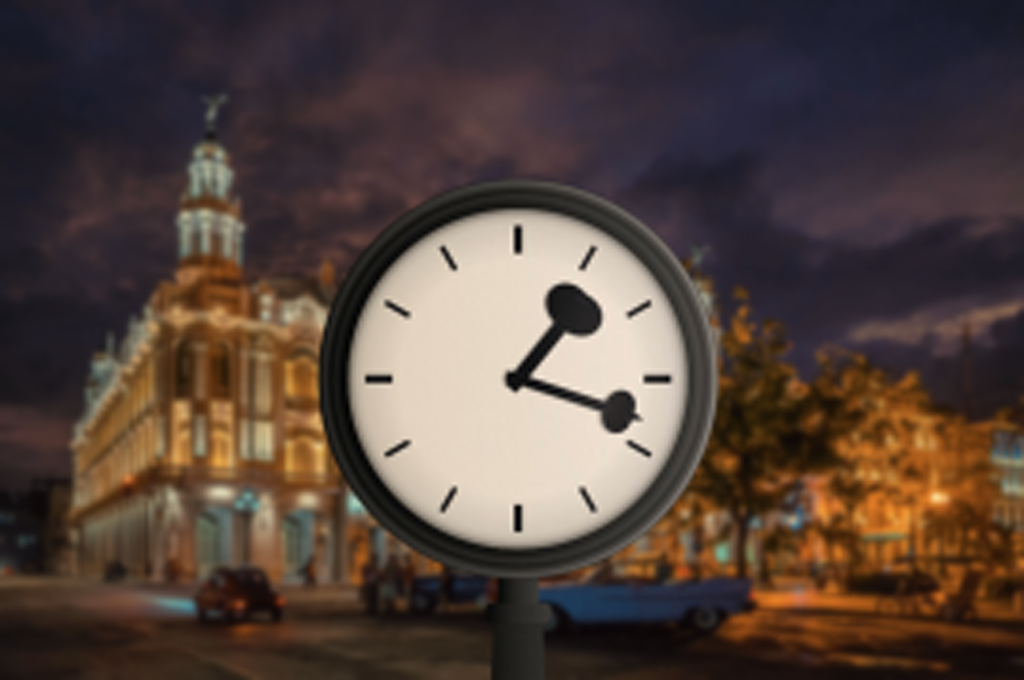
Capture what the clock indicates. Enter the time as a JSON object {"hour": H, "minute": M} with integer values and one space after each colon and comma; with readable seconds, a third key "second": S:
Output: {"hour": 1, "minute": 18}
